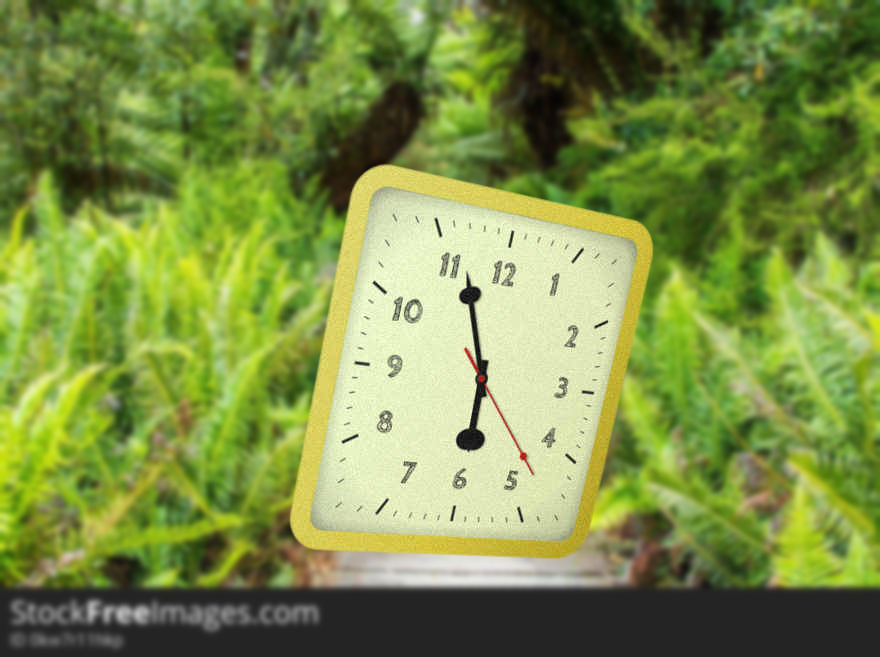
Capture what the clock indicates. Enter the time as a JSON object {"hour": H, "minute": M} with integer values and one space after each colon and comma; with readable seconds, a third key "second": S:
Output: {"hour": 5, "minute": 56, "second": 23}
